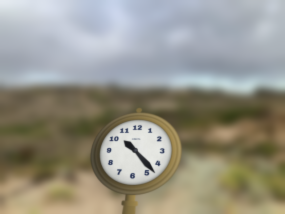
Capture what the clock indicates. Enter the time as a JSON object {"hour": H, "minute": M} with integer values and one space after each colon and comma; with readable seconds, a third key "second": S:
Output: {"hour": 10, "minute": 23}
